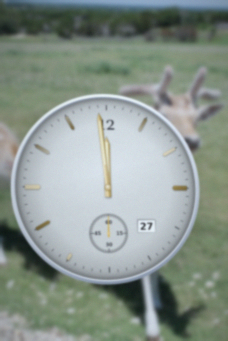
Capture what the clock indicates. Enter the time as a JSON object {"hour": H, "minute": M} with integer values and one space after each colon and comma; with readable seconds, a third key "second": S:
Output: {"hour": 11, "minute": 59}
